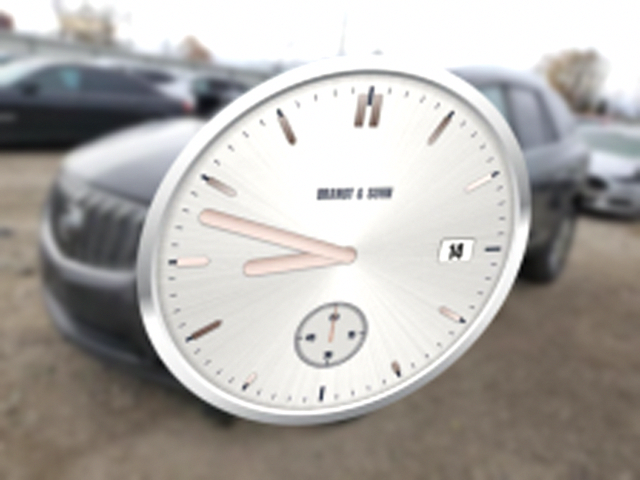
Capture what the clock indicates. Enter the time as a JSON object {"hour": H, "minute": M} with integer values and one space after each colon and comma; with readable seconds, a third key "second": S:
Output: {"hour": 8, "minute": 48}
